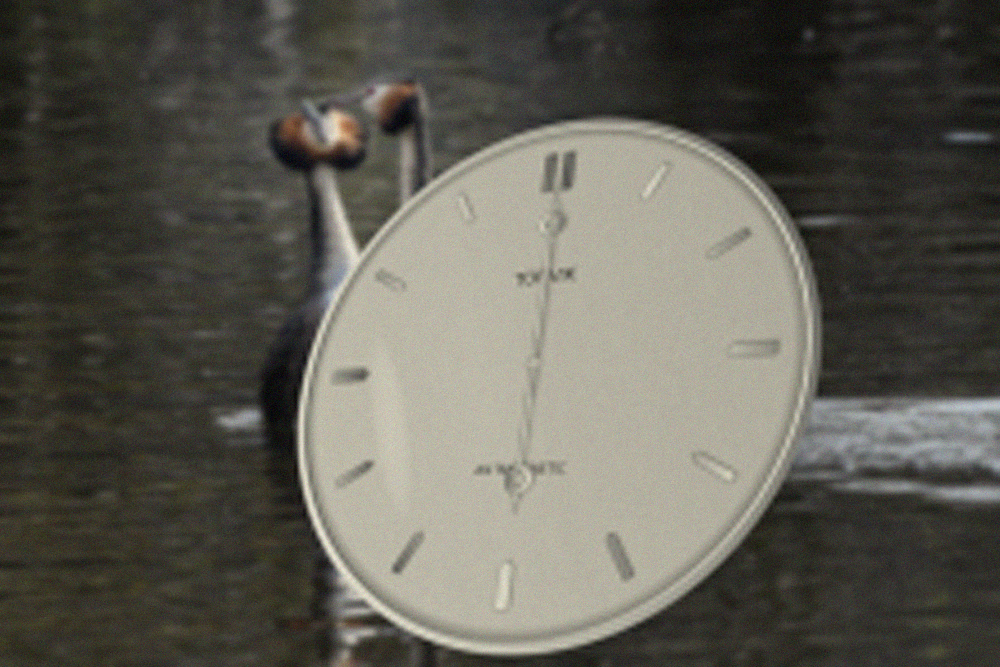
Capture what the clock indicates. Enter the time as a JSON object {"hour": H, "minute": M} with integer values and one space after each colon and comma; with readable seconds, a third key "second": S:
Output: {"hour": 6, "minute": 0}
